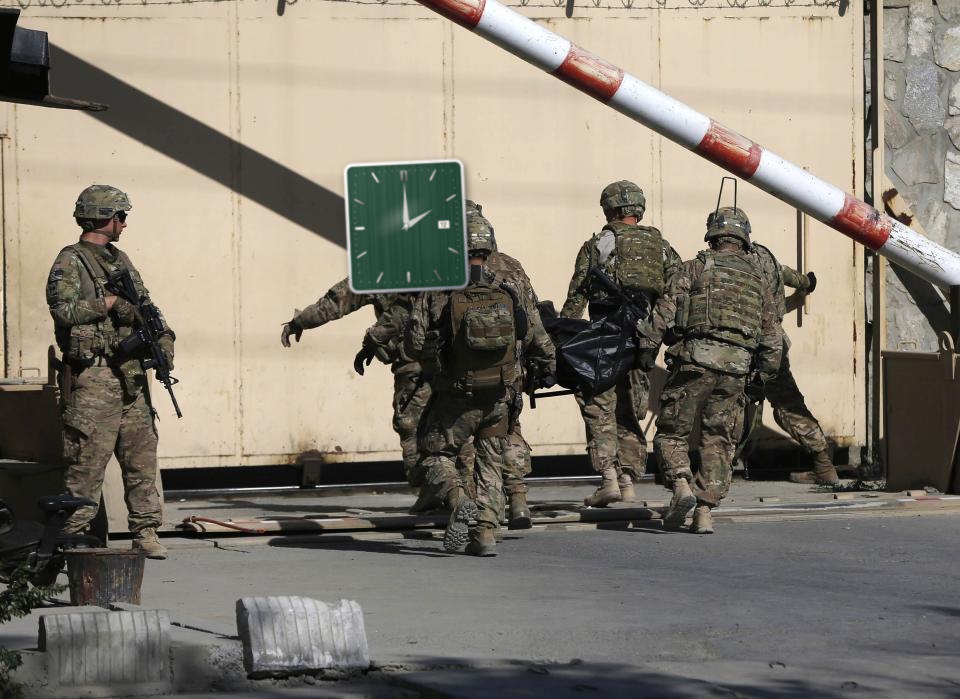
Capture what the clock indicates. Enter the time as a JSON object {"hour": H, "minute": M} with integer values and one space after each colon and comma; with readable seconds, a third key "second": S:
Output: {"hour": 2, "minute": 0}
